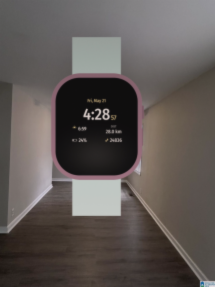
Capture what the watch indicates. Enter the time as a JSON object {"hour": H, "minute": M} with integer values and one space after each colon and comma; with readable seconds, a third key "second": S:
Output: {"hour": 4, "minute": 28}
